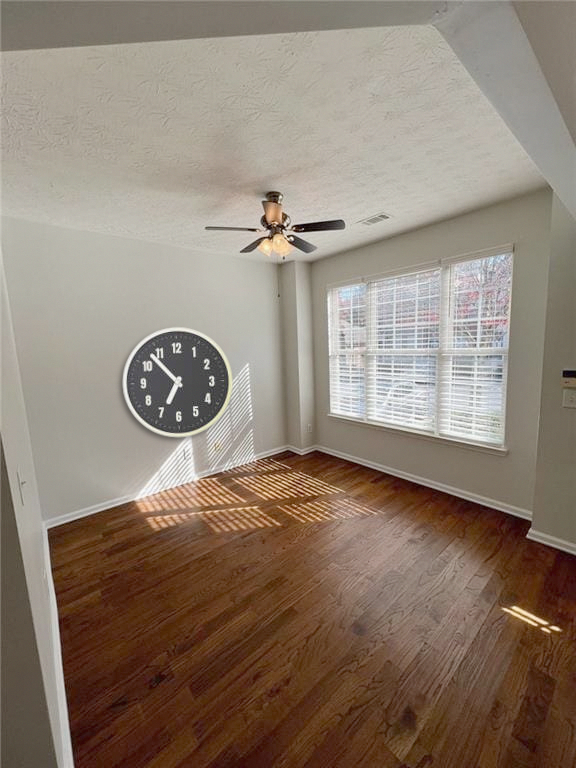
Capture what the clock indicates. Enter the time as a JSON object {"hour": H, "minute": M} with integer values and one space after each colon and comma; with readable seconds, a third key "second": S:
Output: {"hour": 6, "minute": 53}
